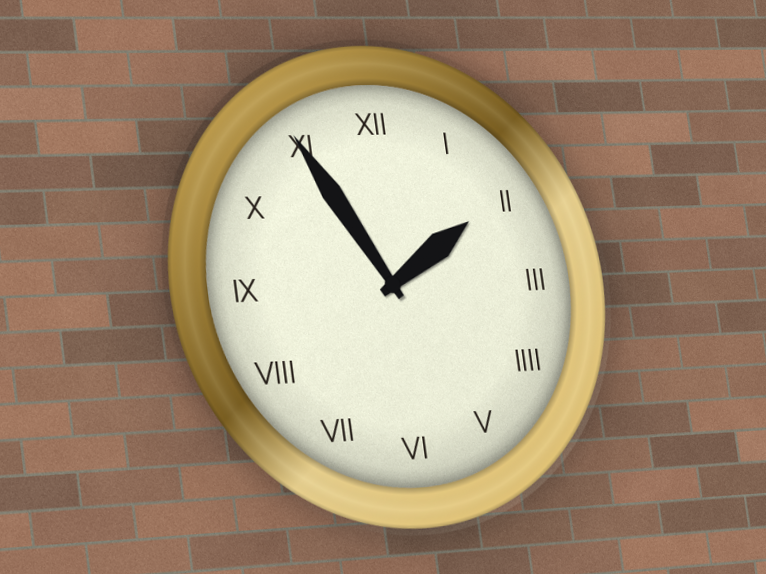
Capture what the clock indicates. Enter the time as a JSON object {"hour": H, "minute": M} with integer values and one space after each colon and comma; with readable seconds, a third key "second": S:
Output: {"hour": 1, "minute": 55}
